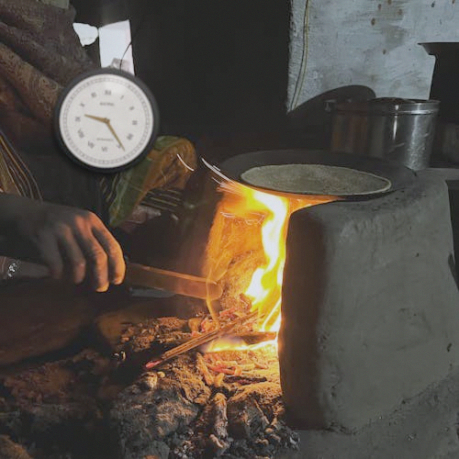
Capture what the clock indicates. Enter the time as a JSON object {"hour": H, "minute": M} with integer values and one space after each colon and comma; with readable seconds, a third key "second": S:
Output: {"hour": 9, "minute": 24}
